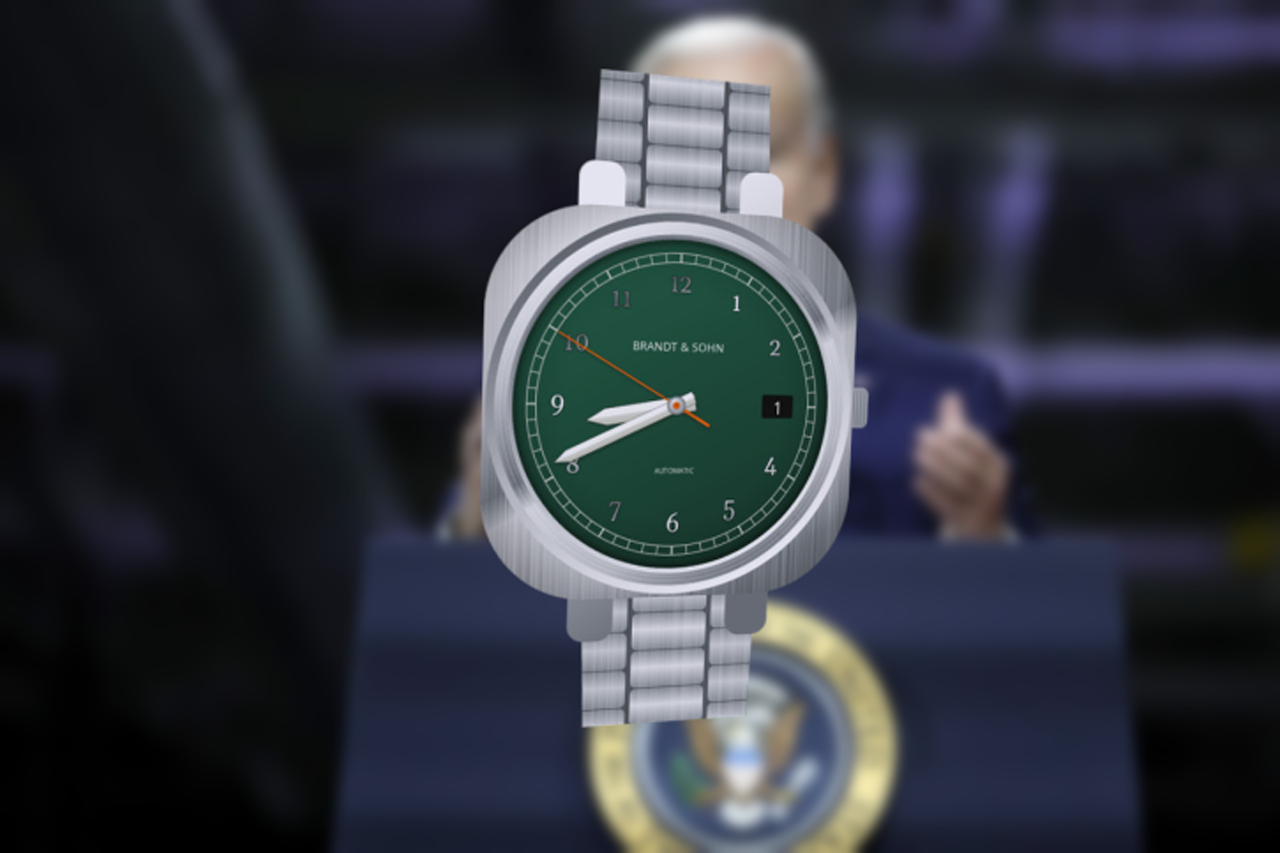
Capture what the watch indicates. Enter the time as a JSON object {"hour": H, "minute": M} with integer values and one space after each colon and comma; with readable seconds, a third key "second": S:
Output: {"hour": 8, "minute": 40, "second": 50}
